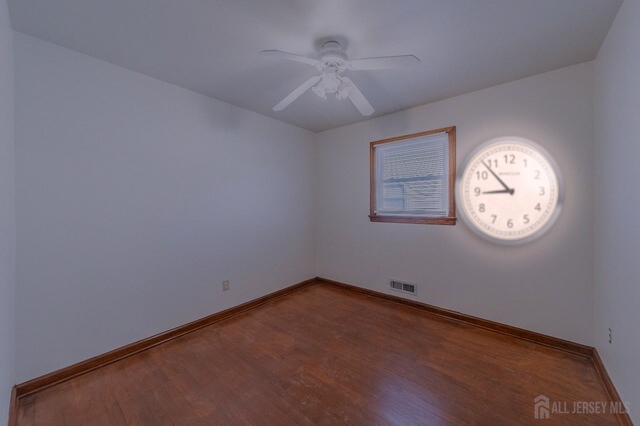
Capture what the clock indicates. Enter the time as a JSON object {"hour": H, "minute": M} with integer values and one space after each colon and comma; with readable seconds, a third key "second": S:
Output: {"hour": 8, "minute": 53}
